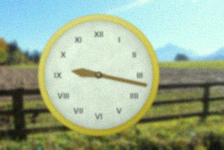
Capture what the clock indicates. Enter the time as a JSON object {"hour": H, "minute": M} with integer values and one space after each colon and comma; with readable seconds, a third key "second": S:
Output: {"hour": 9, "minute": 17}
